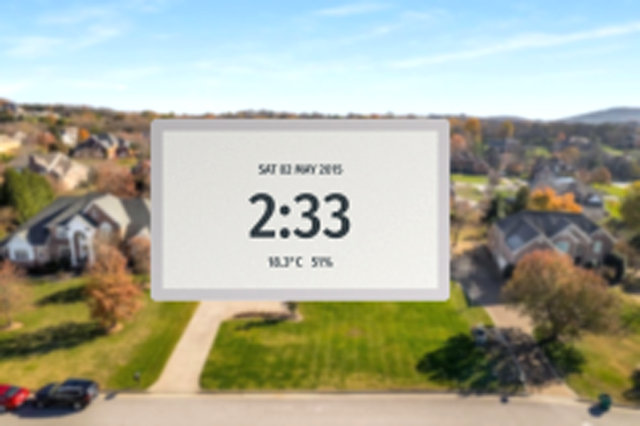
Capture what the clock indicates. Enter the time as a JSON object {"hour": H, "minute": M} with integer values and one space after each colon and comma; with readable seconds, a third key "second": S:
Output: {"hour": 2, "minute": 33}
